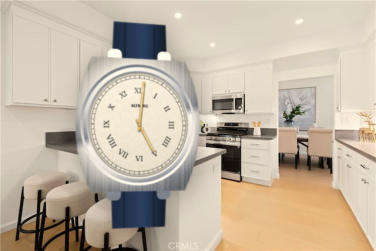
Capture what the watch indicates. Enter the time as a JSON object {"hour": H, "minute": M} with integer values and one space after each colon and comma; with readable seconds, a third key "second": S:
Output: {"hour": 5, "minute": 1}
